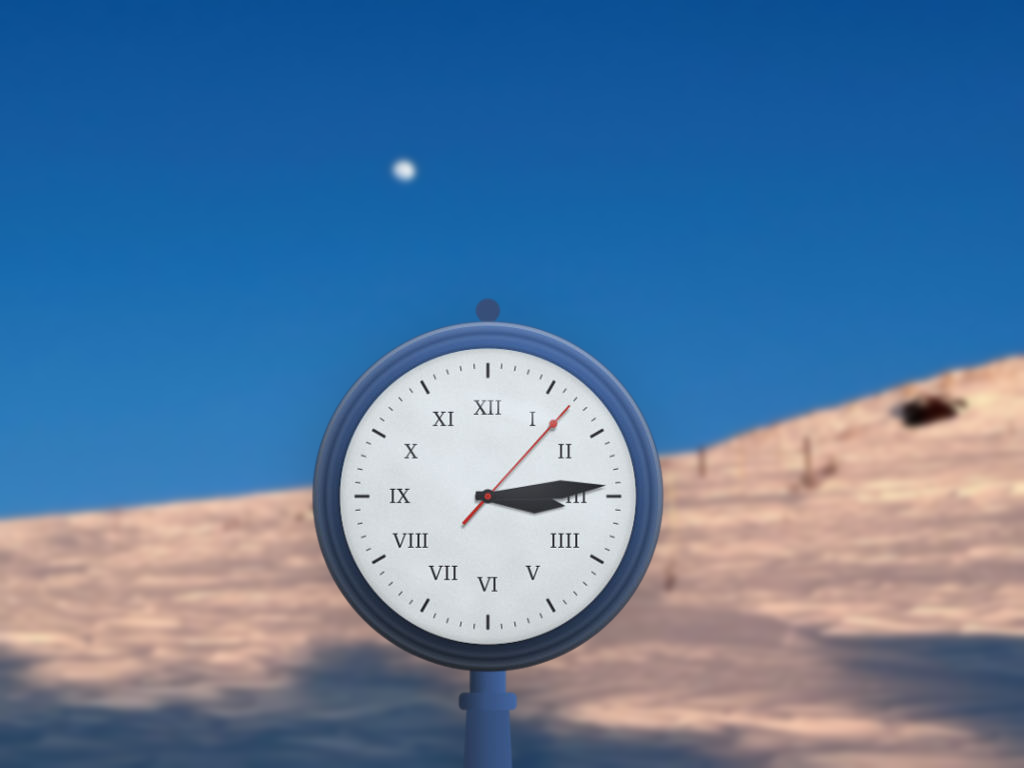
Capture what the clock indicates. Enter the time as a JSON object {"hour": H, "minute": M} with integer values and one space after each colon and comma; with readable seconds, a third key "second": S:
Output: {"hour": 3, "minute": 14, "second": 7}
